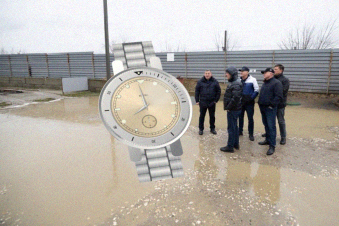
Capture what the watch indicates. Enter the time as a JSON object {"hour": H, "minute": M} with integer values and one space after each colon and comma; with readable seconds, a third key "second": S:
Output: {"hour": 7, "minute": 59}
